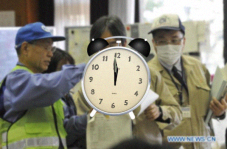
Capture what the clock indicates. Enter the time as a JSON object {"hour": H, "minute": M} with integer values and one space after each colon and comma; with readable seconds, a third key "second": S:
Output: {"hour": 11, "minute": 59}
